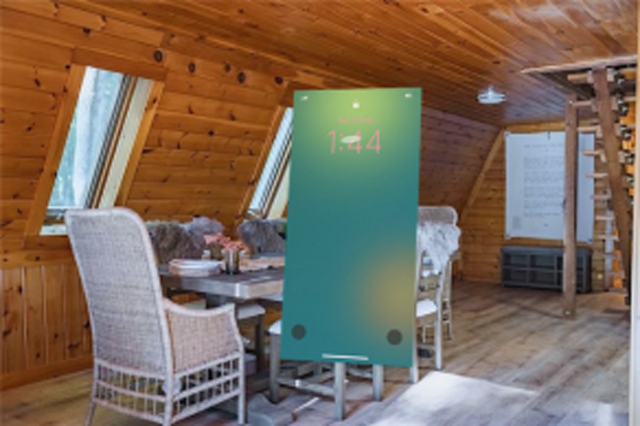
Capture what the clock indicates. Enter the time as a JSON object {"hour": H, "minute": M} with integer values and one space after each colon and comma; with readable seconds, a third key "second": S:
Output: {"hour": 1, "minute": 44}
